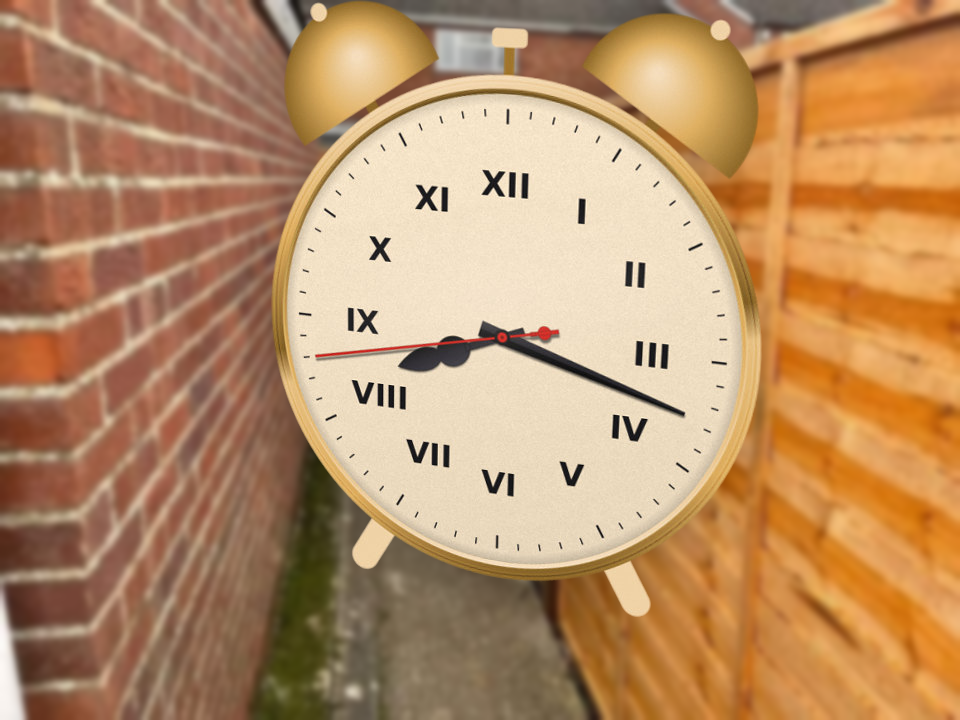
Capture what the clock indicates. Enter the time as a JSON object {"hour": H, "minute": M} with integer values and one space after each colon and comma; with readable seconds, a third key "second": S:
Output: {"hour": 8, "minute": 17, "second": 43}
